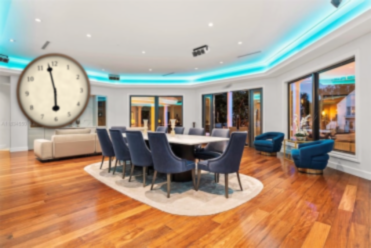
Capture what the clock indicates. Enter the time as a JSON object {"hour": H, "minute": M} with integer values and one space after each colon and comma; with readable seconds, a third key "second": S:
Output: {"hour": 5, "minute": 58}
